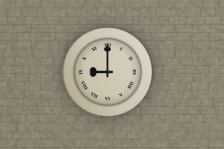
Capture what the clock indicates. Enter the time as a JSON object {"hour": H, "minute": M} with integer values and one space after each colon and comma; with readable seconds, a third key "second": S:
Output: {"hour": 9, "minute": 0}
